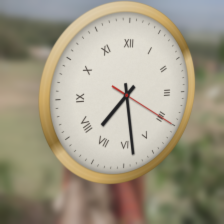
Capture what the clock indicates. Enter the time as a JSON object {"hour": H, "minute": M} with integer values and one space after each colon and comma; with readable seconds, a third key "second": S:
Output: {"hour": 7, "minute": 28, "second": 20}
